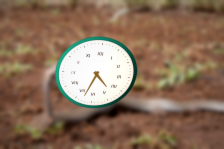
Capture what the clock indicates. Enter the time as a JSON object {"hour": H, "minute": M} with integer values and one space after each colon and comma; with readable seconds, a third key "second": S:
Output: {"hour": 4, "minute": 33}
